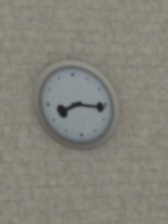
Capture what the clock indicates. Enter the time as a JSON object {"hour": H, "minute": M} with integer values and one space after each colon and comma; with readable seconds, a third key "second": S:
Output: {"hour": 8, "minute": 16}
